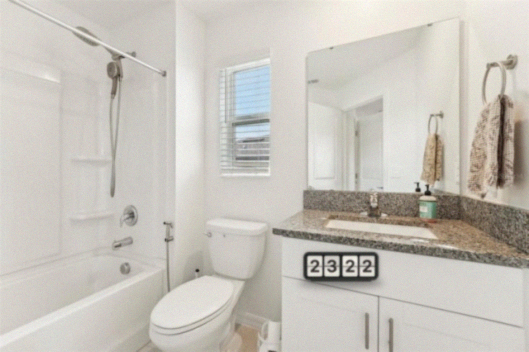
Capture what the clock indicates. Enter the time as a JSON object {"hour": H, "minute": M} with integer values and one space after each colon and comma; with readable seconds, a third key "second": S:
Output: {"hour": 23, "minute": 22}
